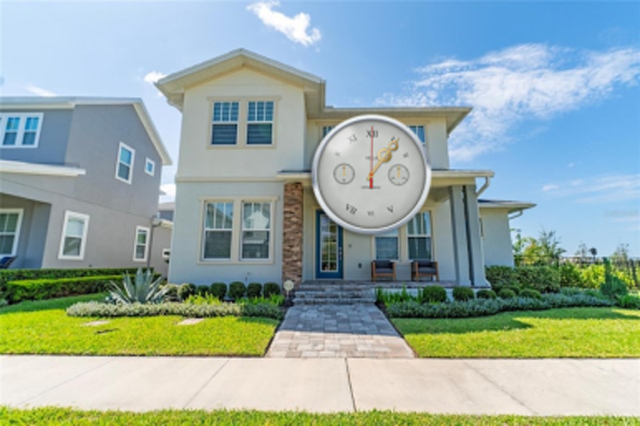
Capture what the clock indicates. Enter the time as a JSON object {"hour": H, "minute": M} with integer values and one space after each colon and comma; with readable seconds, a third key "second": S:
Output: {"hour": 1, "minute": 6}
